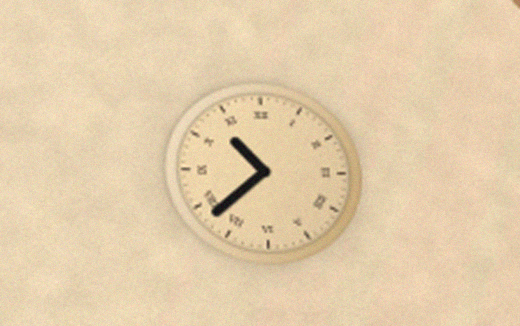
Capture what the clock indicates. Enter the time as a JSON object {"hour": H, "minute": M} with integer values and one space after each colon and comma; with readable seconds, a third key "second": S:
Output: {"hour": 10, "minute": 38}
